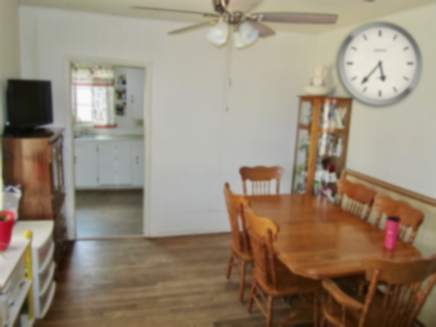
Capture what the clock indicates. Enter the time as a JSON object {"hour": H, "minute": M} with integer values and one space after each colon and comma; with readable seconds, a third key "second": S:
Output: {"hour": 5, "minute": 37}
